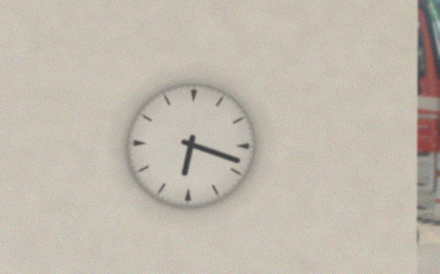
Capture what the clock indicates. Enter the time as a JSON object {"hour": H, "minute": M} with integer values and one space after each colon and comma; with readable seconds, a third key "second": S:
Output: {"hour": 6, "minute": 18}
